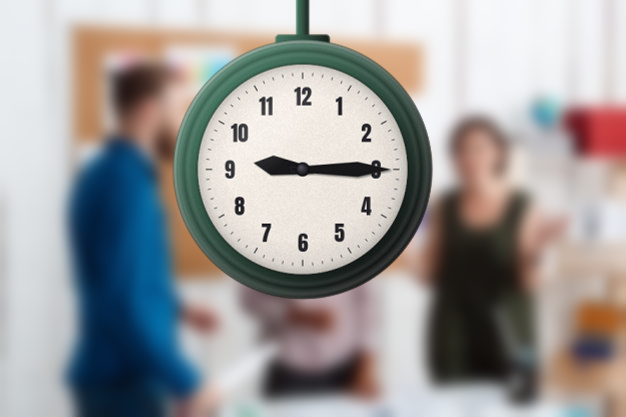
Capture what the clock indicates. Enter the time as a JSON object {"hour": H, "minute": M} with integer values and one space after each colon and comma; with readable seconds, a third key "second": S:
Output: {"hour": 9, "minute": 15}
